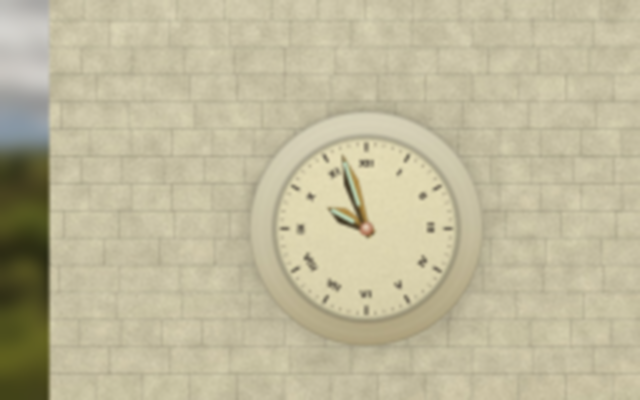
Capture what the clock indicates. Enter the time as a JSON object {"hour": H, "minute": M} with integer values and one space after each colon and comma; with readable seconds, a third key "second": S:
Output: {"hour": 9, "minute": 57}
